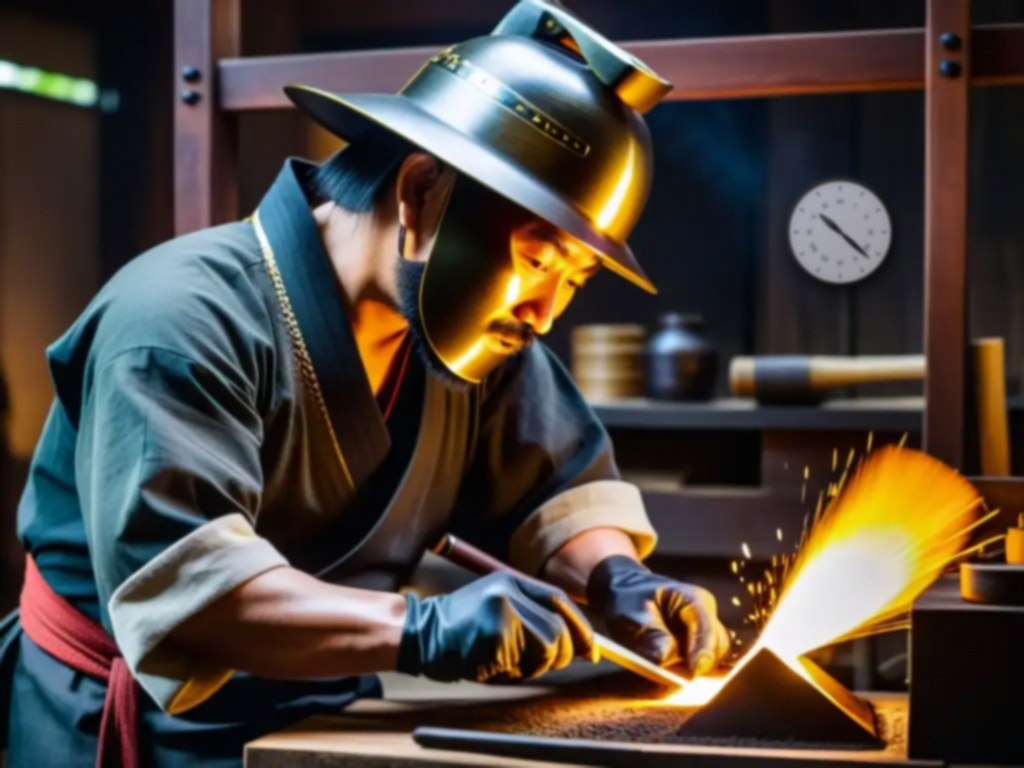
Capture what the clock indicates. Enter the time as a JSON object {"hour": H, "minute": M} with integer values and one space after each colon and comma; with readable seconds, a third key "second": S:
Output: {"hour": 10, "minute": 22}
